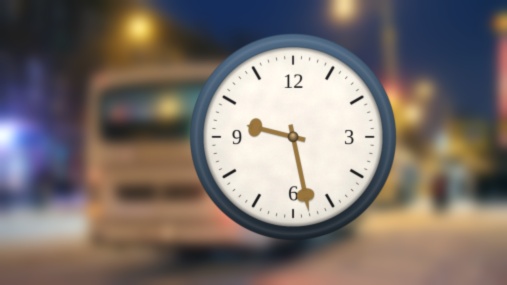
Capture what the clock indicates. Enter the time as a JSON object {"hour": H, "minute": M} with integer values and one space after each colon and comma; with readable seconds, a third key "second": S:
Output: {"hour": 9, "minute": 28}
